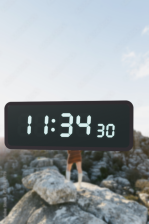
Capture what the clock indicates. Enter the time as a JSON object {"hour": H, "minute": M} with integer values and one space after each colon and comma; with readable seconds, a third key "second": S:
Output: {"hour": 11, "minute": 34, "second": 30}
